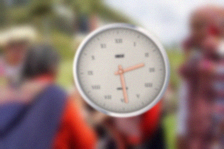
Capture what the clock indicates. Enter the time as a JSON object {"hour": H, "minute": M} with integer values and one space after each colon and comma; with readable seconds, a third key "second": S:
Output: {"hour": 2, "minute": 29}
